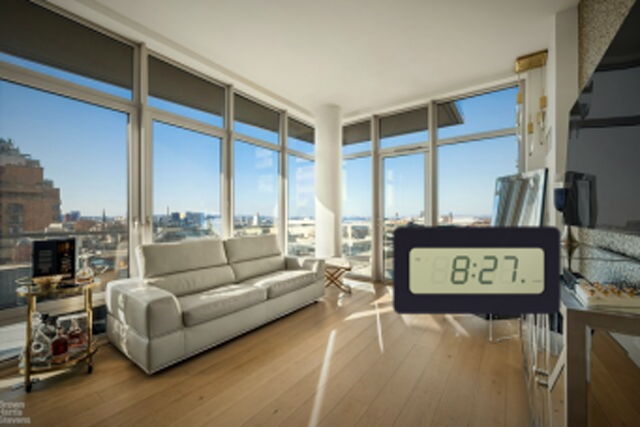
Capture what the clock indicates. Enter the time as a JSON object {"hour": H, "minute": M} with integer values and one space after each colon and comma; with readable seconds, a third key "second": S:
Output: {"hour": 8, "minute": 27}
